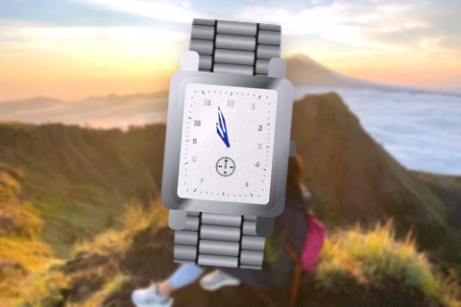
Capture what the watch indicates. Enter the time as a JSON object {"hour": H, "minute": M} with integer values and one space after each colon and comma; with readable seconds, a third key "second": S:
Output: {"hour": 10, "minute": 57}
